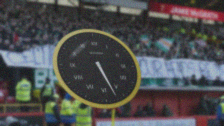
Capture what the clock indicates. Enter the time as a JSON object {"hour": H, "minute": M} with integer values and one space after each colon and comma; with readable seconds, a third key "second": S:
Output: {"hour": 5, "minute": 27}
